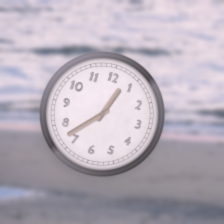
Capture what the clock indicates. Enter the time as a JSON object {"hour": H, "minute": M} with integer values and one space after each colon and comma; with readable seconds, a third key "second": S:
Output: {"hour": 12, "minute": 37}
